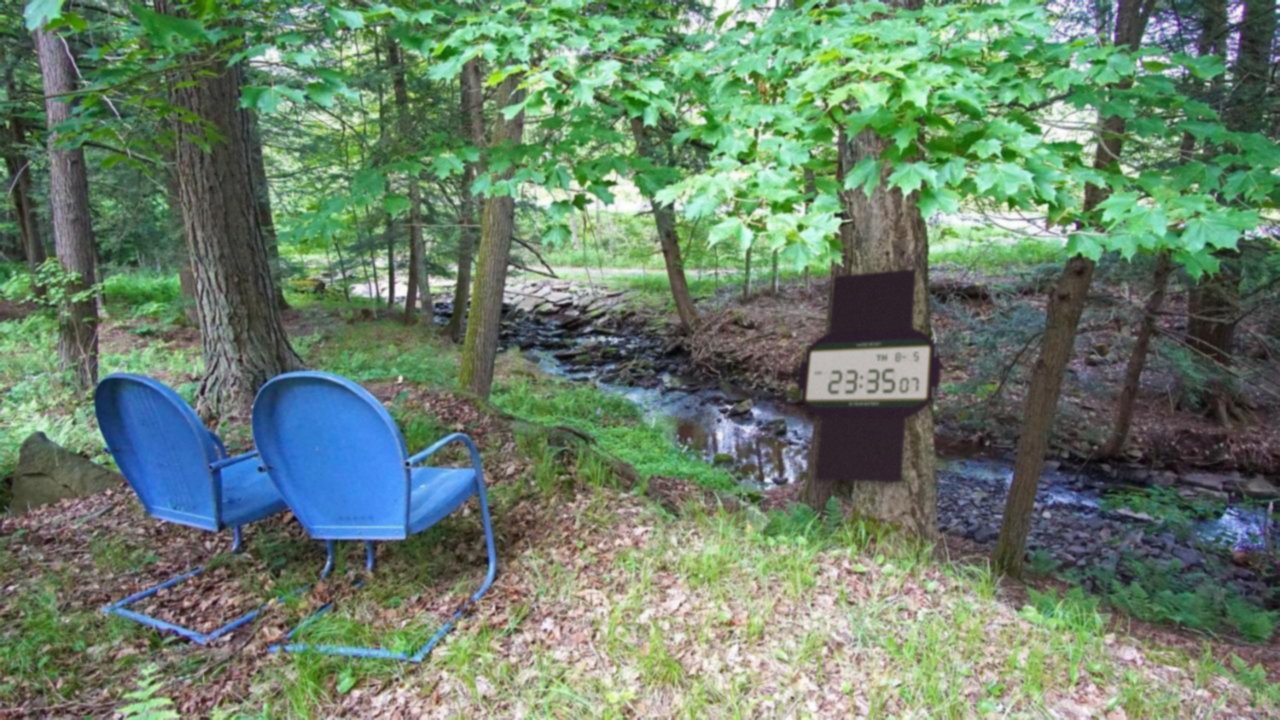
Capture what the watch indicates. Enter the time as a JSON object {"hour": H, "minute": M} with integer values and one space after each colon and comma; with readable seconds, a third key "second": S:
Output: {"hour": 23, "minute": 35, "second": 7}
